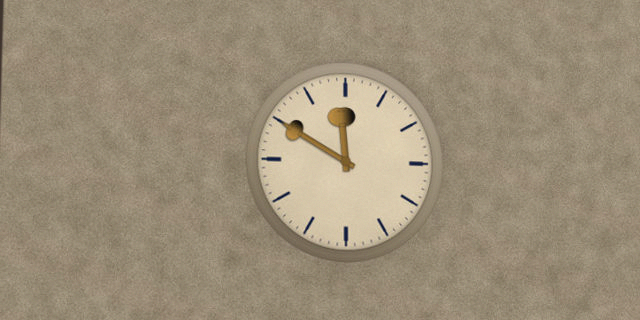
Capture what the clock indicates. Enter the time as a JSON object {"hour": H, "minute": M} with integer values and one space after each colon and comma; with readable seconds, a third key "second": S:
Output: {"hour": 11, "minute": 50}
